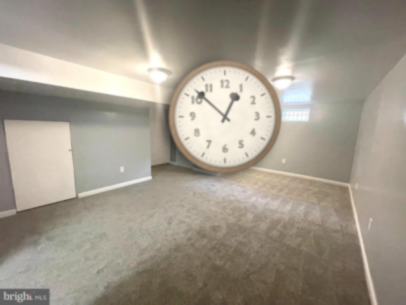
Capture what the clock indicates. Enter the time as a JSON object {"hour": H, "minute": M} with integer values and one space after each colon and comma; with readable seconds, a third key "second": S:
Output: {"hour": 12, "minute": 52}
